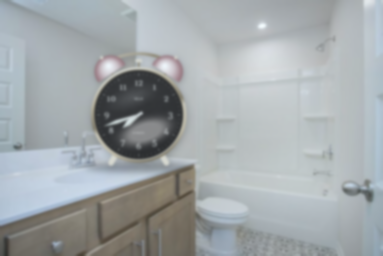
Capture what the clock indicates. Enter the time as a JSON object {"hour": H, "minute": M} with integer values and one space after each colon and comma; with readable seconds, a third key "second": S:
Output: {"hour": 7, "minute": 42}
